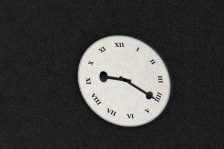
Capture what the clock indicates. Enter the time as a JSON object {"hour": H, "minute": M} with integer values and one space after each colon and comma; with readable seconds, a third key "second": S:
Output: {"hour": 9, "minute": 21}
